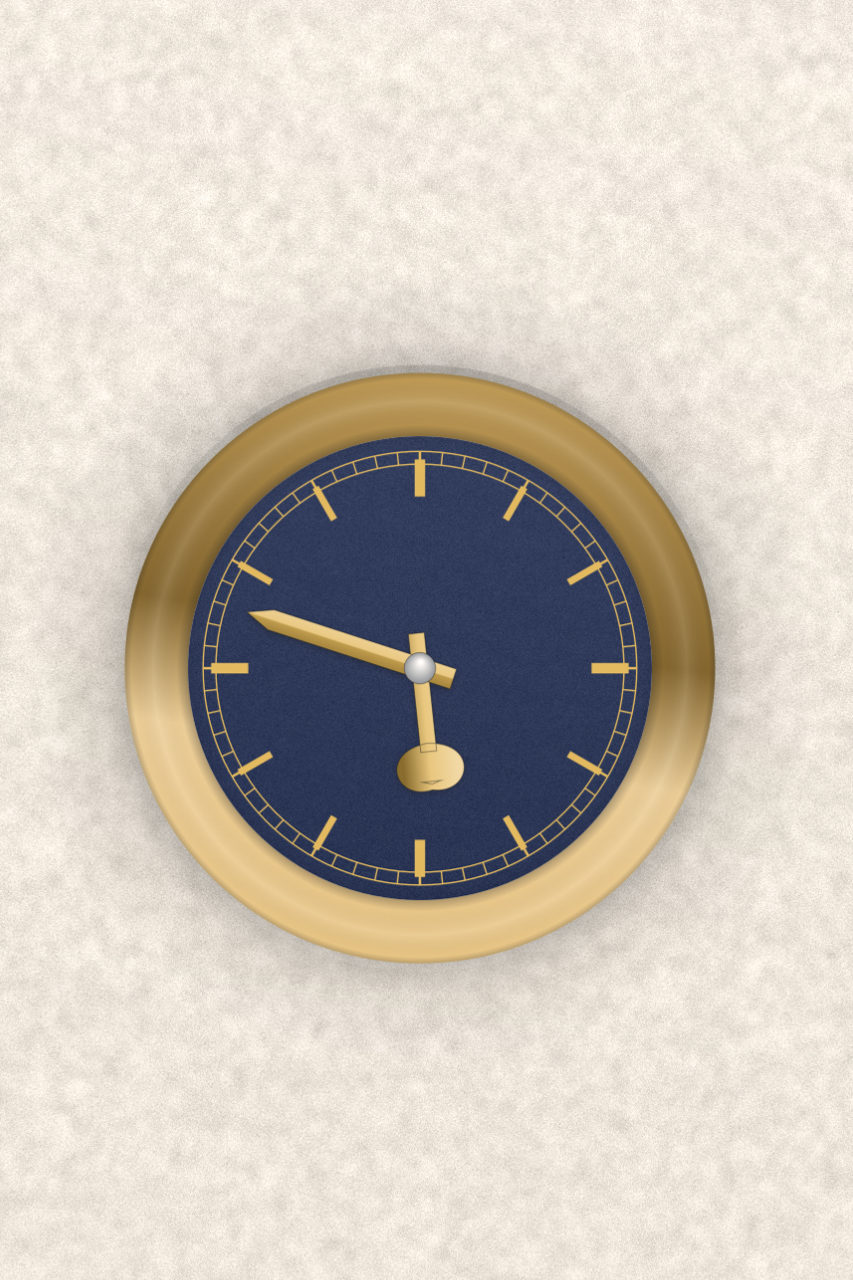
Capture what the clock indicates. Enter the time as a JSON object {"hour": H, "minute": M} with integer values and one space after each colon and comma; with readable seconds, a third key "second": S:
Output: {"hour": 5, "minute": 48}
